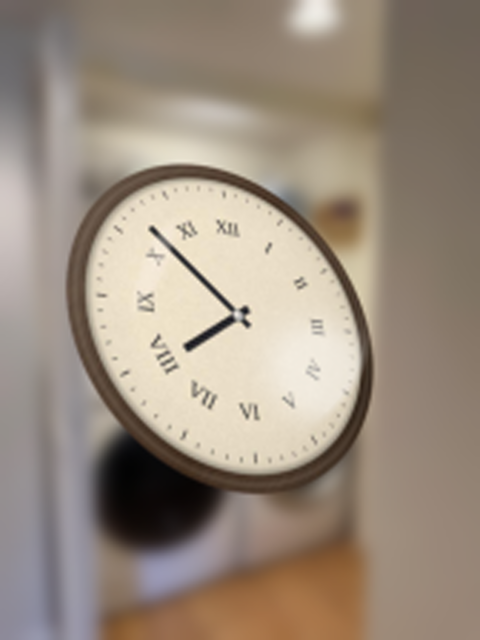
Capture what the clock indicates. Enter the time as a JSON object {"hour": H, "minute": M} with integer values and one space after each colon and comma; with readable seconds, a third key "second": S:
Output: {"hour": 7, "minute": 52}
